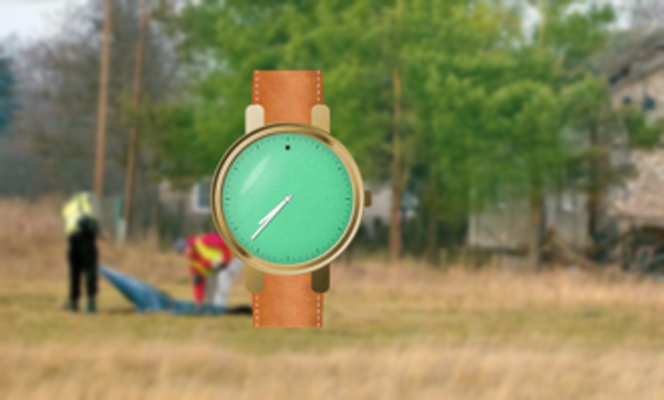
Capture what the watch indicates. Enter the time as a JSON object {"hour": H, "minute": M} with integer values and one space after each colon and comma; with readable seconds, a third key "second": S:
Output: {"hour": 7, "minute": 37}
